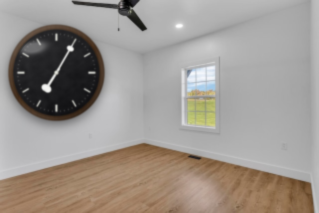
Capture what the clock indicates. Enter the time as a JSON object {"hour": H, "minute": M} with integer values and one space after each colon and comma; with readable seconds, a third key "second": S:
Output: {"hour": 7, "minute": 5}
